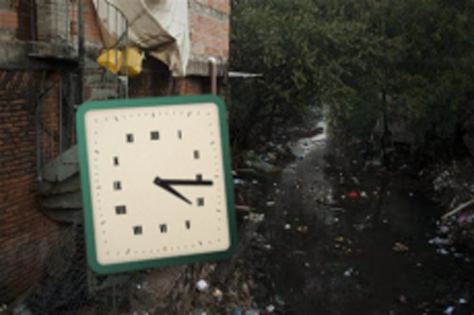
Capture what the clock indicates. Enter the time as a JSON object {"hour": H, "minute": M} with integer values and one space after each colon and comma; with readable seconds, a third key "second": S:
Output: {"hour": 4, "minute": 16}
